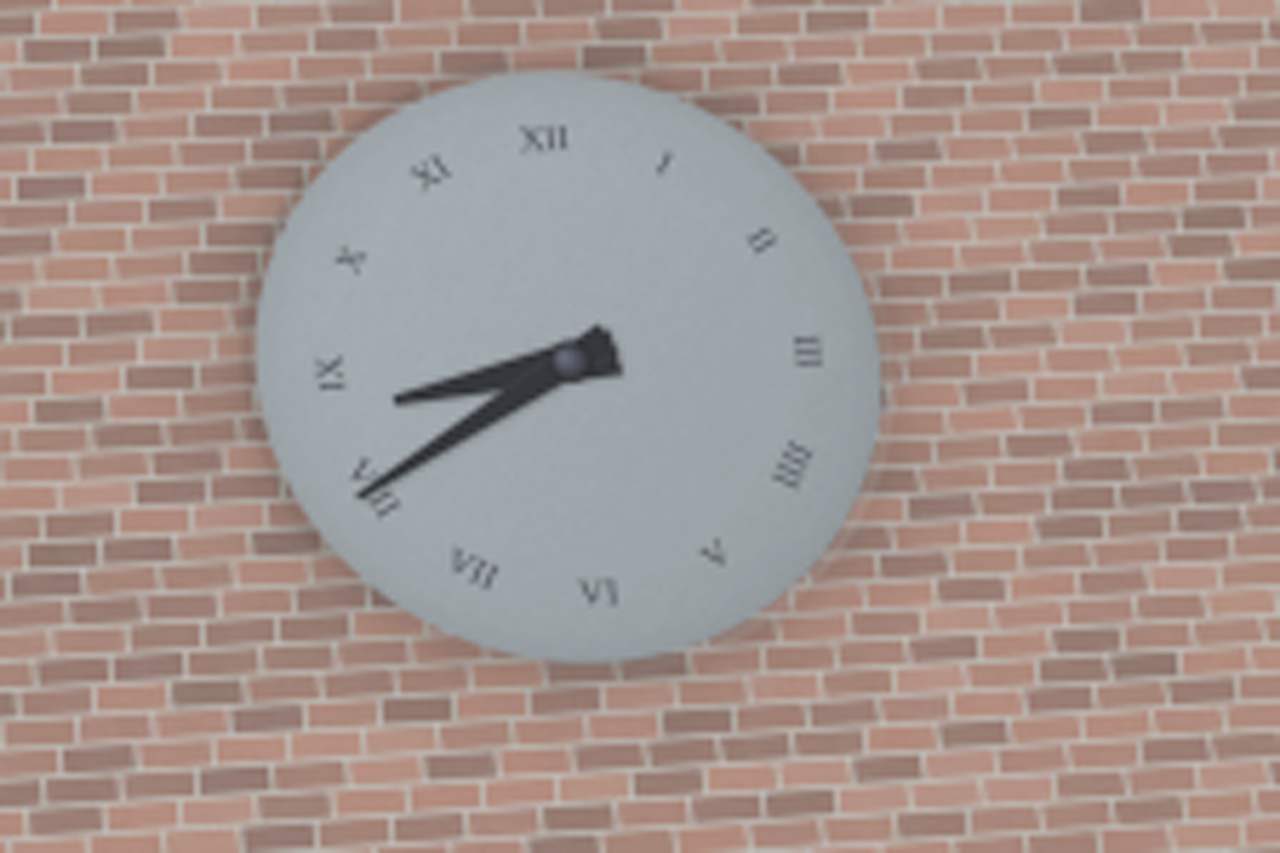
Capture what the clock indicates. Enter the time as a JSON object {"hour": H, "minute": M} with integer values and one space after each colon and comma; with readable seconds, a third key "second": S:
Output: {"hour": 8, "minute": 40}
